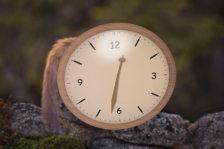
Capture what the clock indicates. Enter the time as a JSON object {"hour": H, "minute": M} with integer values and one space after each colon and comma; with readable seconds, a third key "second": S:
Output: {"hour": 12, "minute": 32}
